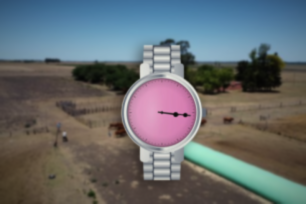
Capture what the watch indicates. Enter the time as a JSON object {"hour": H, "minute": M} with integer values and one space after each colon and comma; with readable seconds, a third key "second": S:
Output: {"hour": 3, "minute": 16}
